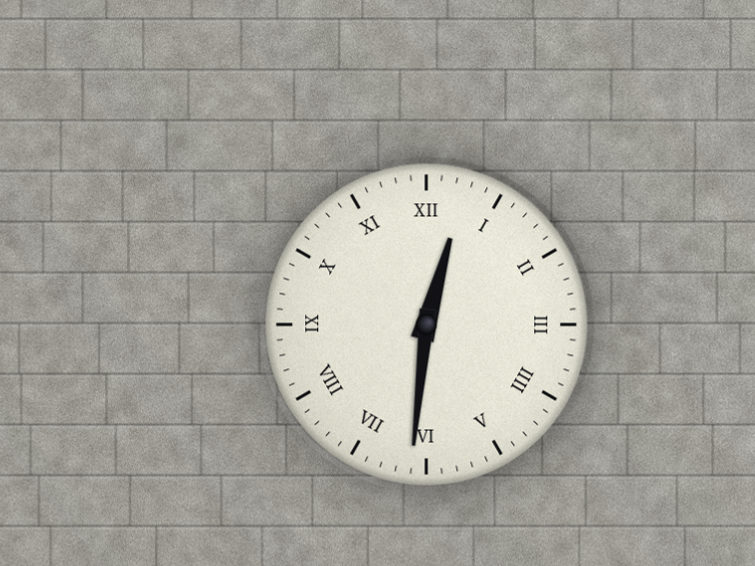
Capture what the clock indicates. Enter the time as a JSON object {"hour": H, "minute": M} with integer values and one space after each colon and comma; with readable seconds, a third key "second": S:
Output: {"hour": 12, "minute": 31}
